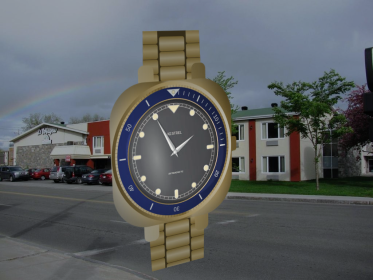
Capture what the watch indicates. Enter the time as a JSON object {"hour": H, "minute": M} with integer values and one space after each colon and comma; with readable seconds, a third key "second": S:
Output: {"hour": 1, "minute": 55}
